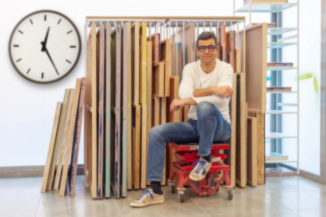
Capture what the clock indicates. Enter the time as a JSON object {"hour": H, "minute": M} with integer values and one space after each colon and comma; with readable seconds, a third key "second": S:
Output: {"hour": 12, "minute": 25}
